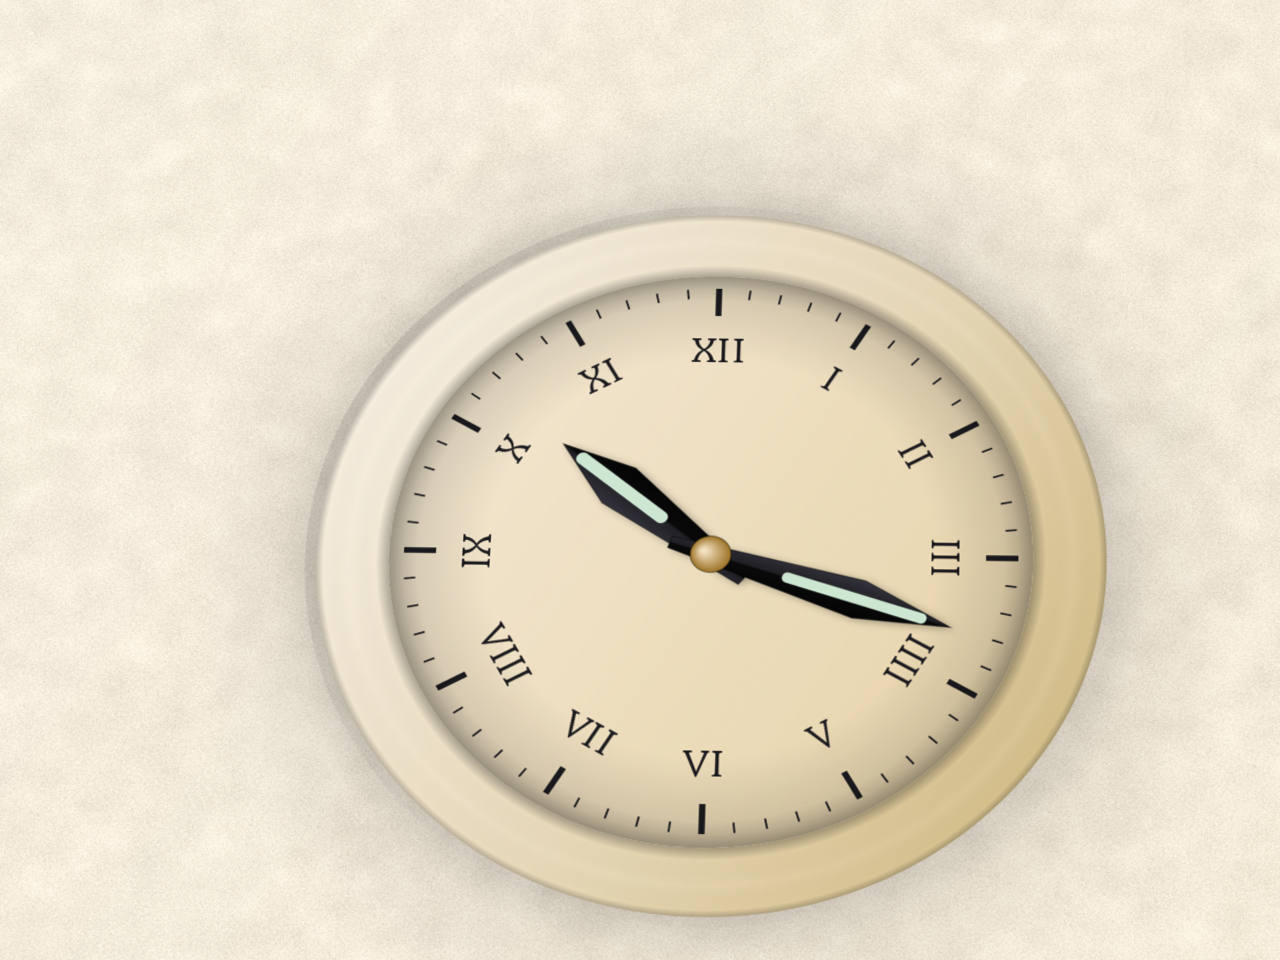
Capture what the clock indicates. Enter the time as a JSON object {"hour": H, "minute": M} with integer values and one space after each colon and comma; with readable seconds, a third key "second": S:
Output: {"hour": 10, "minute": 18}
